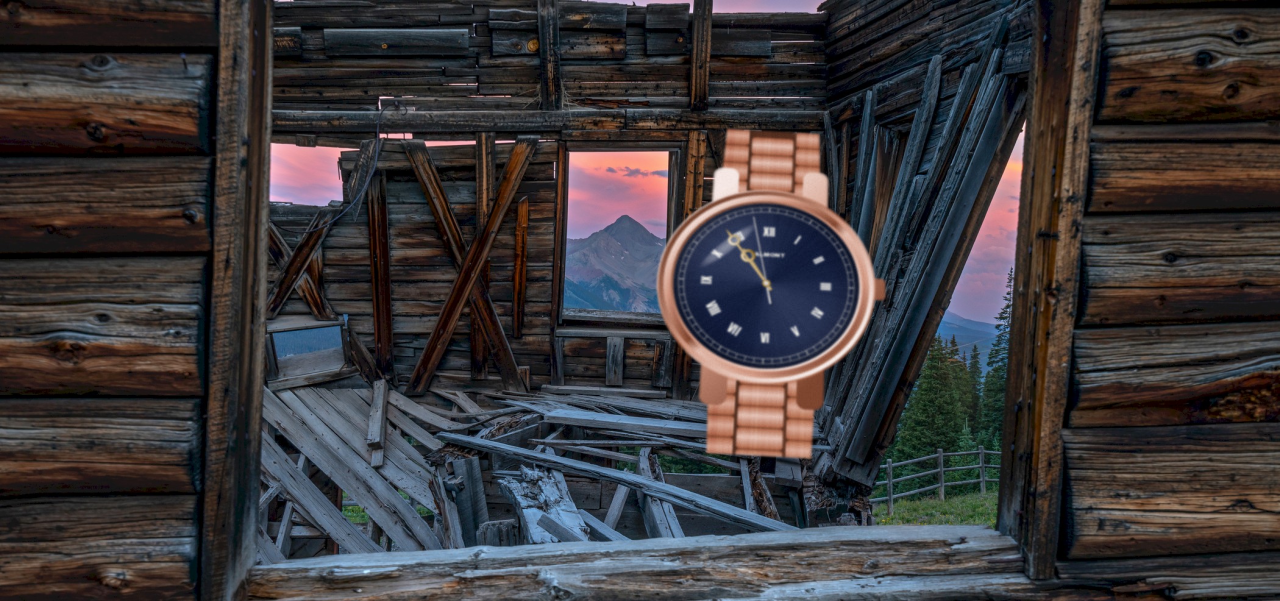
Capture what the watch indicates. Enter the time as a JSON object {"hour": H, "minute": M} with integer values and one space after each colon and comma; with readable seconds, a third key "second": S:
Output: {"hour": 10, "minute": 53, "second": 58}
